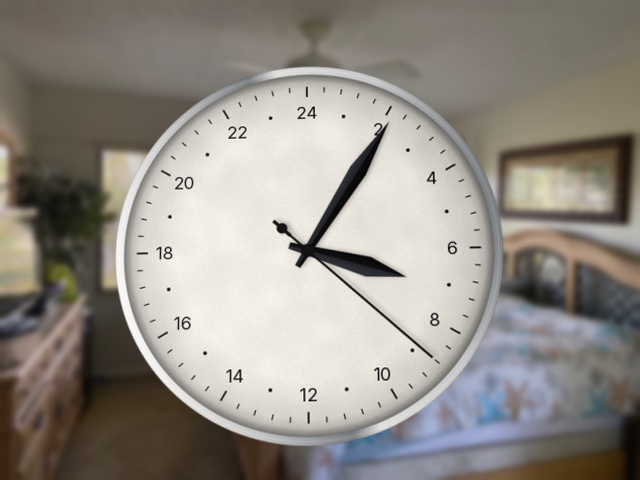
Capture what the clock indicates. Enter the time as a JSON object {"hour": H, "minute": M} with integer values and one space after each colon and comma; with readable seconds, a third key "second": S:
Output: {"hour": 7, "minute": 5, "second": 22}
